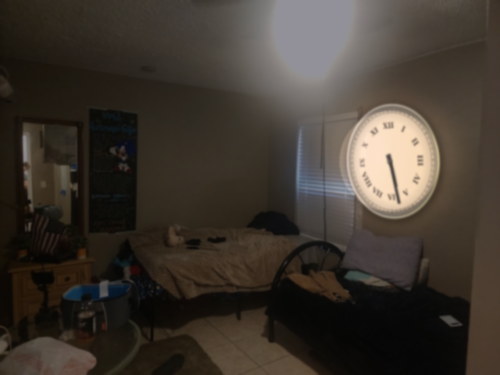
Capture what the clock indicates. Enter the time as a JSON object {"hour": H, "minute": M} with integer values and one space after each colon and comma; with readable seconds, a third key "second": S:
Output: {"hour": 5, "minute": 28}
